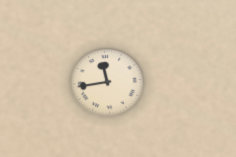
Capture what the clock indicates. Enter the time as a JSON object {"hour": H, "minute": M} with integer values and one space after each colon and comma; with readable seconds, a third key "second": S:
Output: {"hour": 11, "minute": 44}
